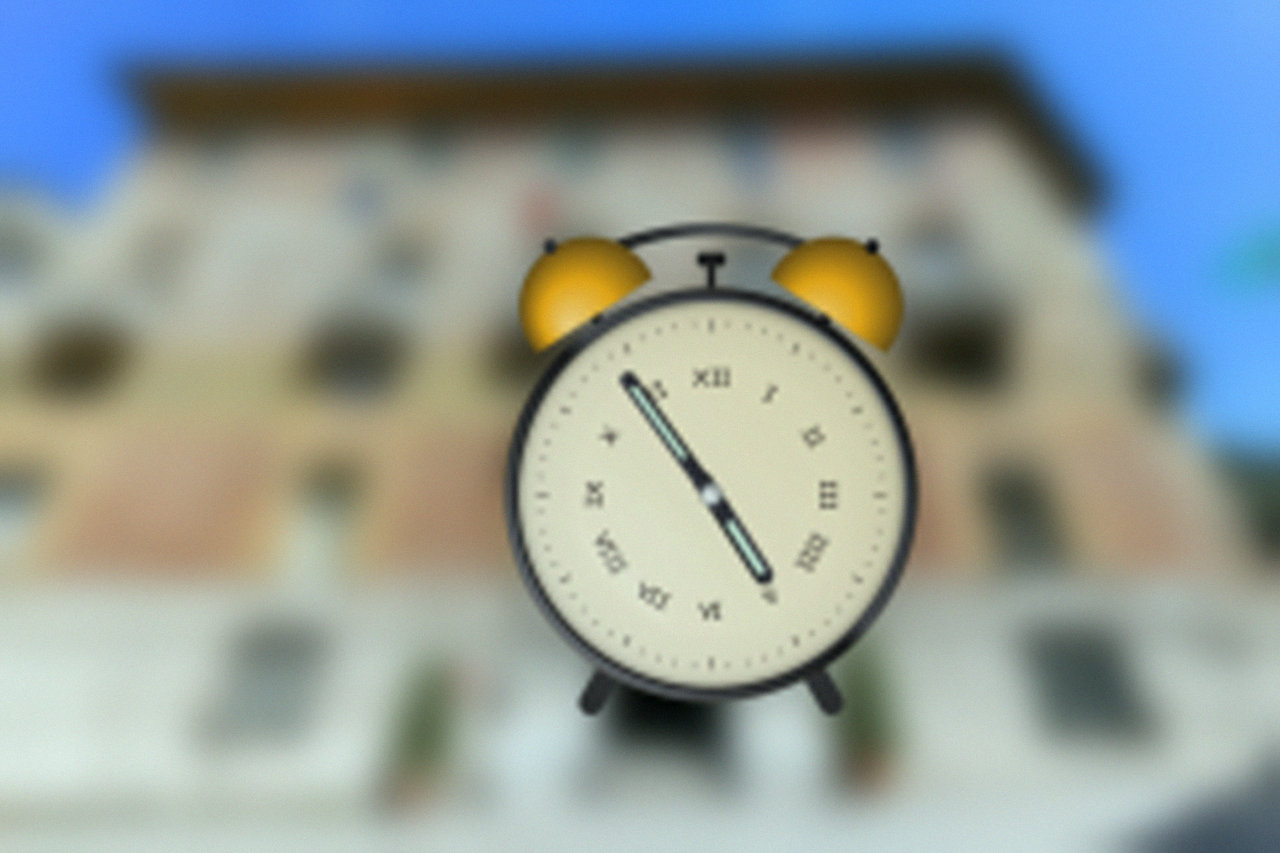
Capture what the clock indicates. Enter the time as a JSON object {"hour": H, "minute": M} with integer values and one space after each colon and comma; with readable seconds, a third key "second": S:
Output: {"hour": 4, "minute": 54}
